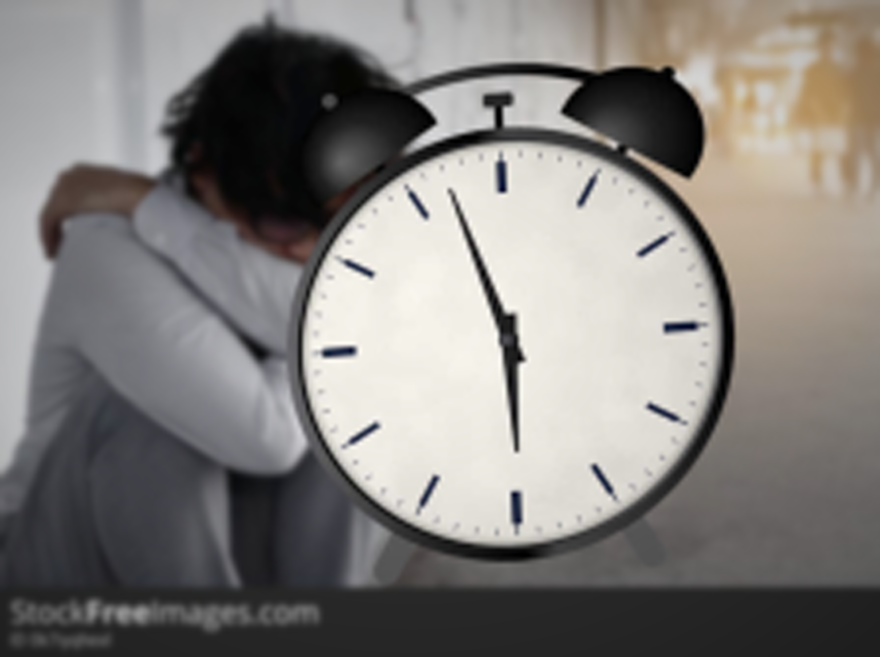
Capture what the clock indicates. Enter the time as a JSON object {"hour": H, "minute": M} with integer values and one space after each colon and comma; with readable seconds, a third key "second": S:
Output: {"hour": 5, "minute": 57}
